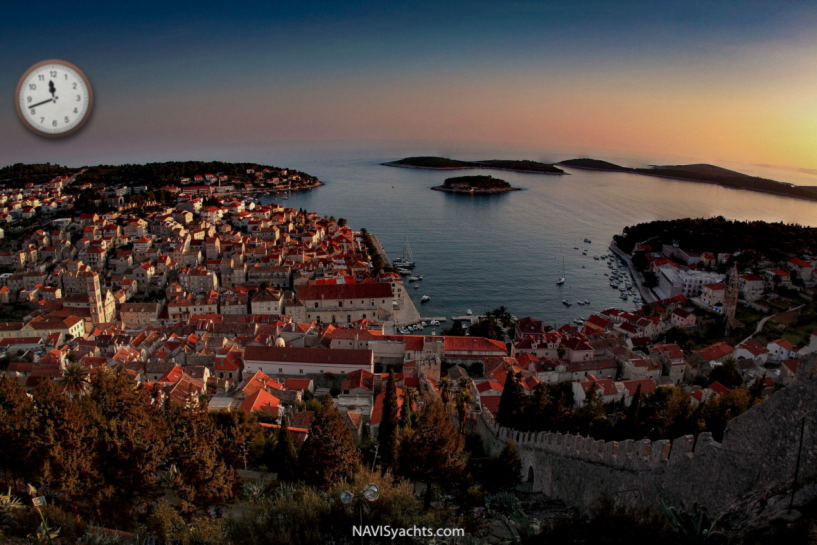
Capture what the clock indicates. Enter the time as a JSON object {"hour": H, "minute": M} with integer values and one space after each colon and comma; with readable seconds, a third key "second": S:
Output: {"hour": 11, "minute": 42}
